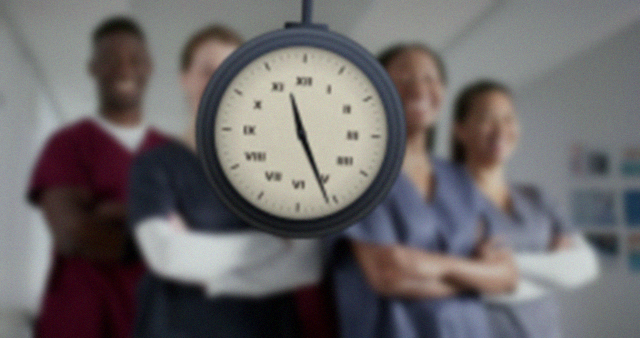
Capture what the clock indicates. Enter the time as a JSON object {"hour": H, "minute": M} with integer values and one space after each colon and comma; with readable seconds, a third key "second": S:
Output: {"hour": 11, "minute": 26}
